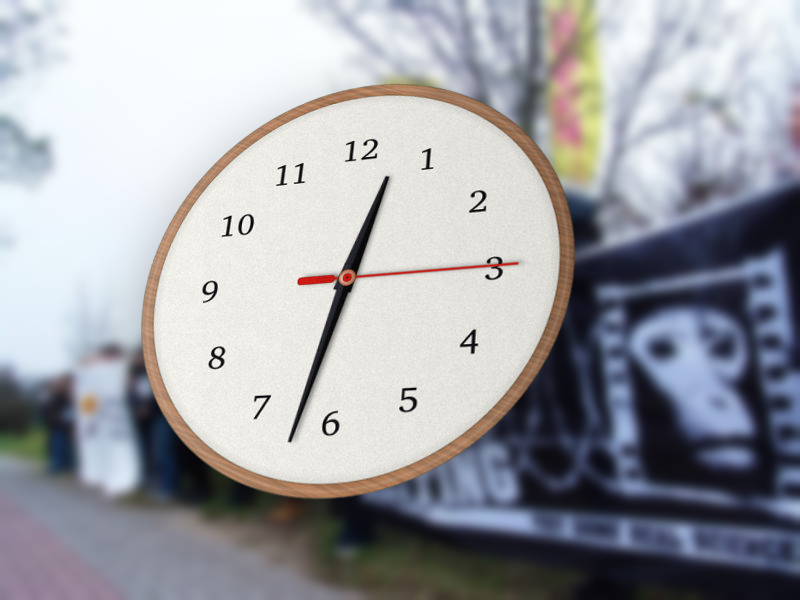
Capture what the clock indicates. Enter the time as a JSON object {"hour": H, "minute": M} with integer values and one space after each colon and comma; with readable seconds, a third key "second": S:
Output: {"hour": 12, "minute": 32, "second": 15}
